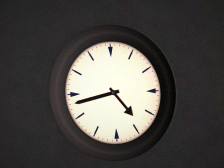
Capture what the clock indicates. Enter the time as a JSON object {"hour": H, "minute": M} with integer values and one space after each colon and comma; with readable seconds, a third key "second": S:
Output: {"hour": 4, "minute": 43}
